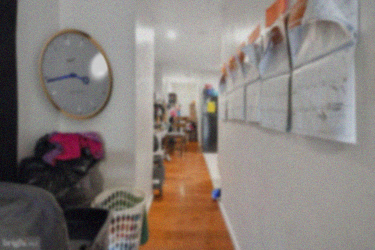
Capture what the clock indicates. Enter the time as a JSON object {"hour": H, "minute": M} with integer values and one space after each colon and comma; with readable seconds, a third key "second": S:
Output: {"hour": 3, "minute": 44}
